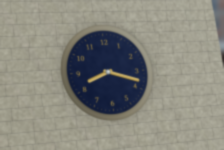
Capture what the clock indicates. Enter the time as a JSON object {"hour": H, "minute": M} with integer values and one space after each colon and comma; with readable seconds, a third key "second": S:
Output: {"hour": 8, "minute": 18}
